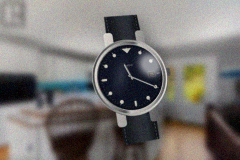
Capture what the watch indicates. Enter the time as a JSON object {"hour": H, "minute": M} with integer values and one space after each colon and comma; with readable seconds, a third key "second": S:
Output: {"hour": 11, "minute": 20}
